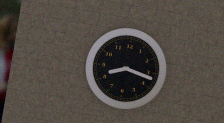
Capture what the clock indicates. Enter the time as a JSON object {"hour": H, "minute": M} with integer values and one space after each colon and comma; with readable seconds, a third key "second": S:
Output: {"hour": 8, "minute": 17}
